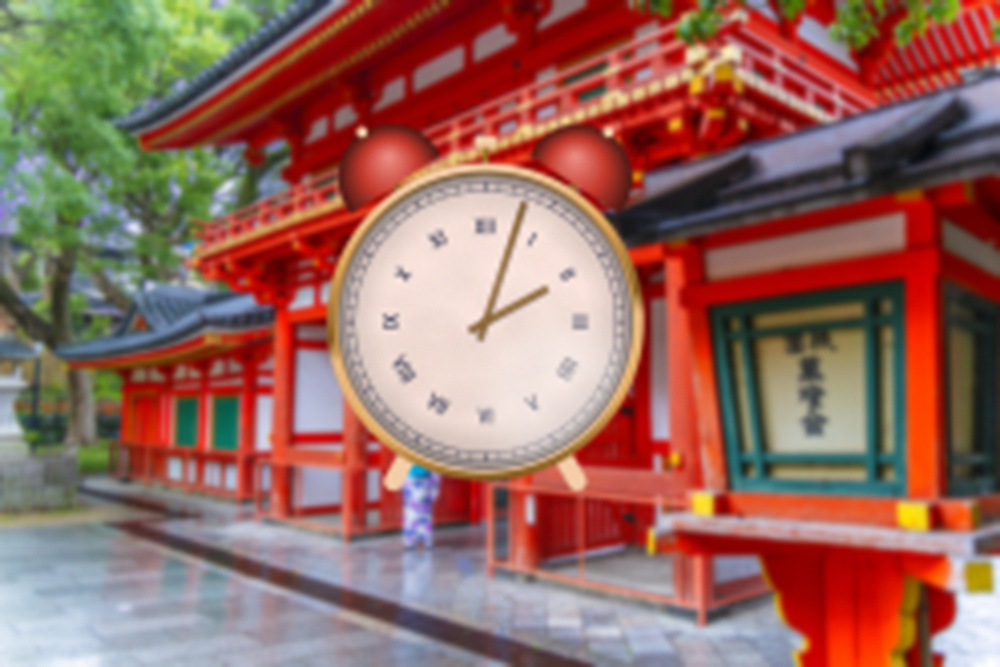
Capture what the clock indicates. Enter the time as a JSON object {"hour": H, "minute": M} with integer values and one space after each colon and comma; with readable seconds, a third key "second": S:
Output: {"hour": 2, "minute": 3}
